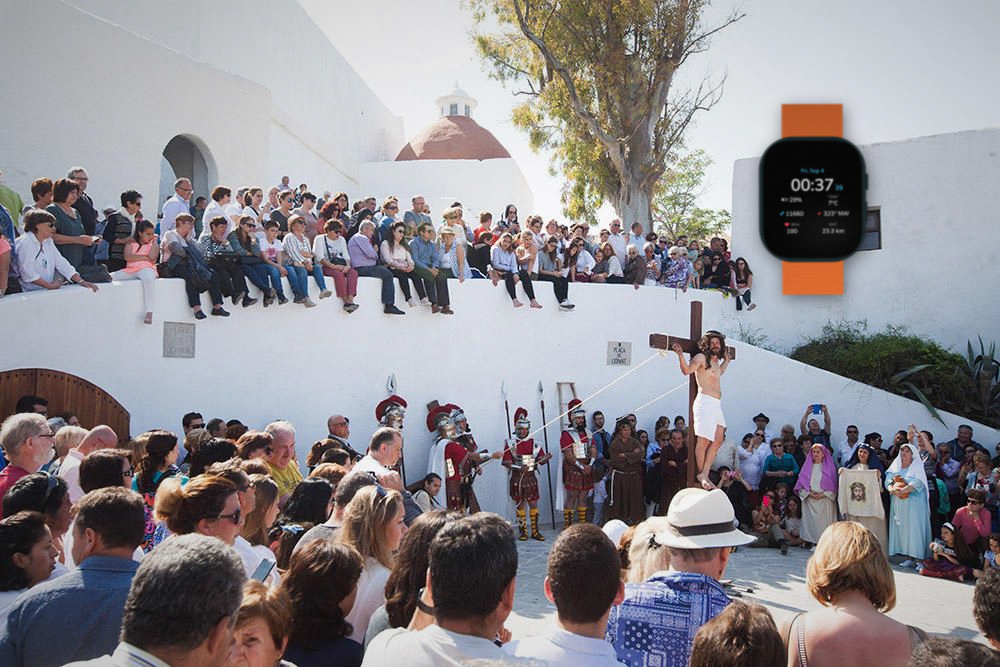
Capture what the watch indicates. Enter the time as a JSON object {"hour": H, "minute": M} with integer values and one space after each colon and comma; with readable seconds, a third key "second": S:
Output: {"hour": 0, "minute": 37}
